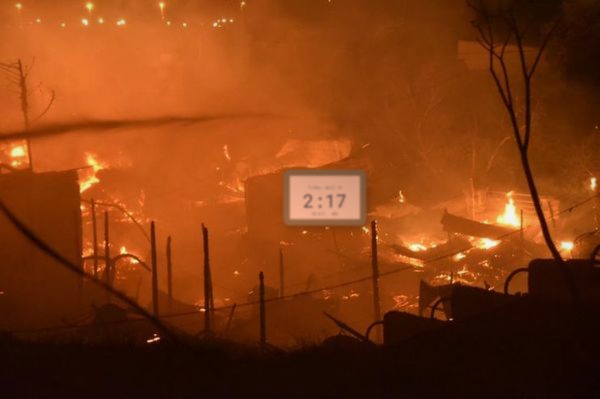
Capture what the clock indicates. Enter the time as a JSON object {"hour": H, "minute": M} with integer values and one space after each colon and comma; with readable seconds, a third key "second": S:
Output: {"hour": 2, "minute": 17}
